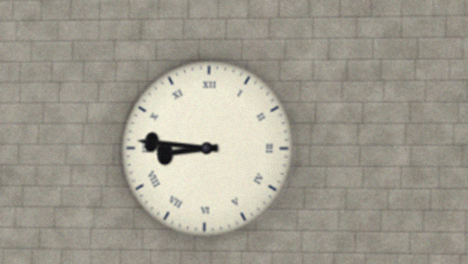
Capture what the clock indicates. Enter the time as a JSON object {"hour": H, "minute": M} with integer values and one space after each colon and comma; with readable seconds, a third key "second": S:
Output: {"hour": 8, "minute": 46}
